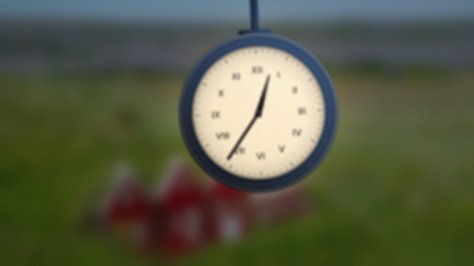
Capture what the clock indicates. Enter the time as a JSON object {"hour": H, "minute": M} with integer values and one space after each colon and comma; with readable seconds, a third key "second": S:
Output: {"hour": 12, "minute": 36}
